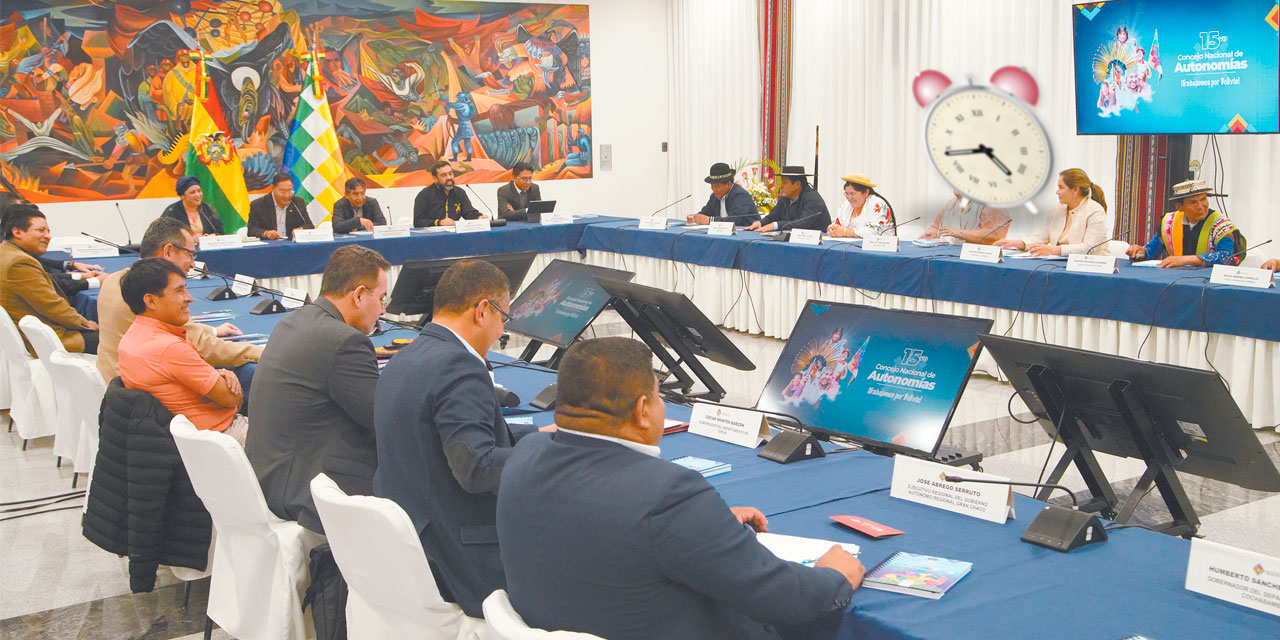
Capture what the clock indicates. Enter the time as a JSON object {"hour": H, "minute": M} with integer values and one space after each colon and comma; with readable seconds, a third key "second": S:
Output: {"hour": 4, "minute": 44}
